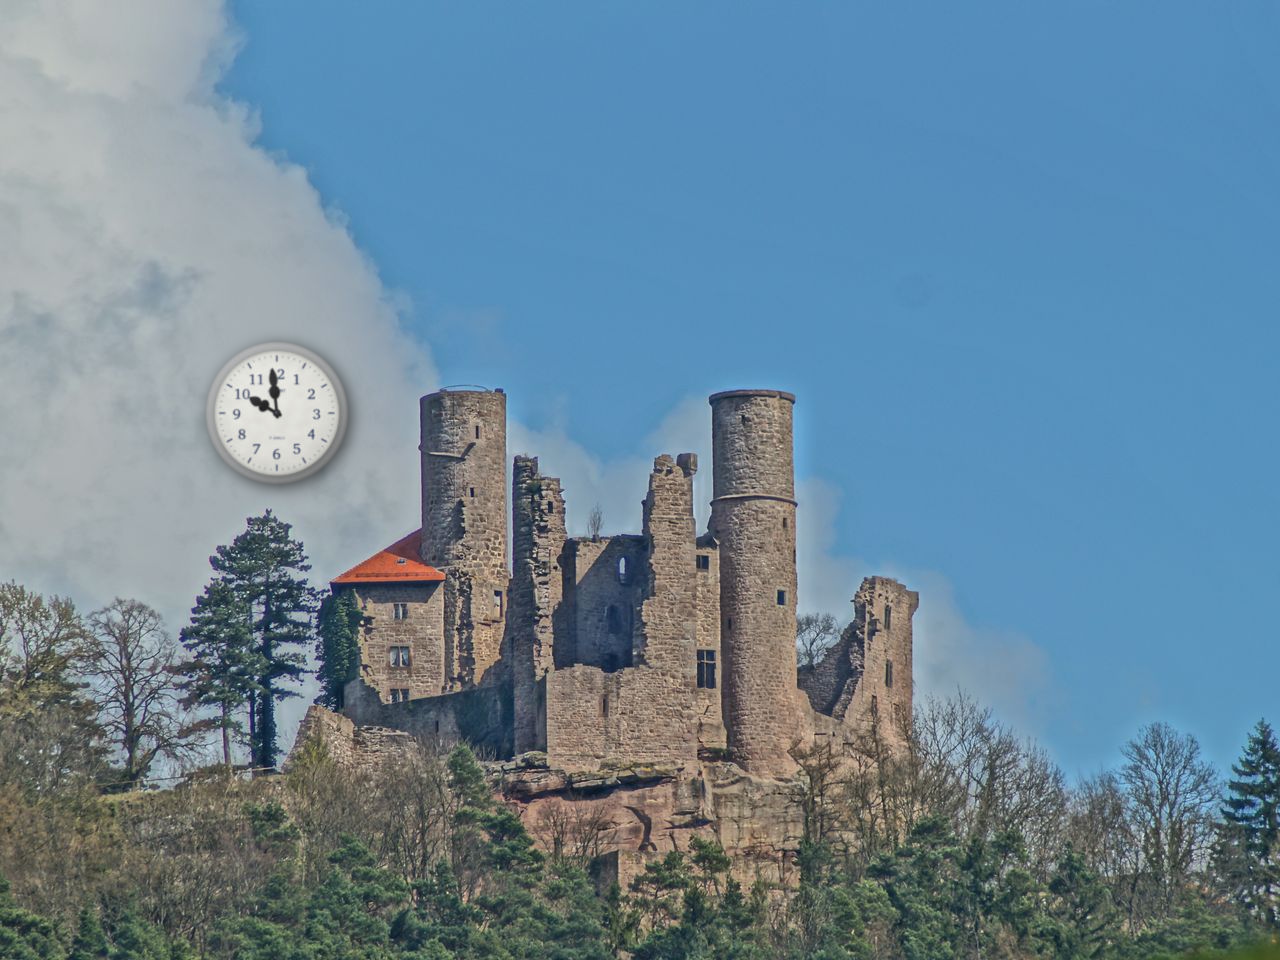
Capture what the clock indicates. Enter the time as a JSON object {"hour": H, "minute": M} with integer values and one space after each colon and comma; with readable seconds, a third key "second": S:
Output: {"hour": 9, "minute": 59}
